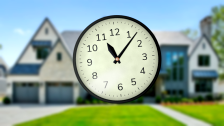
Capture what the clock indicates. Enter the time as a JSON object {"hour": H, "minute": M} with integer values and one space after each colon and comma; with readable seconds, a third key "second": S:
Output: {"hour": 11, "minute": 7}
